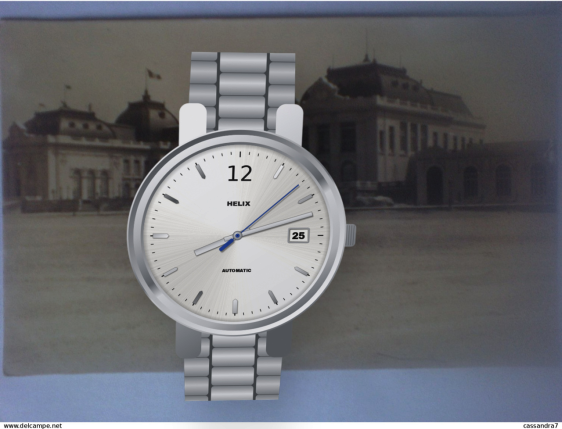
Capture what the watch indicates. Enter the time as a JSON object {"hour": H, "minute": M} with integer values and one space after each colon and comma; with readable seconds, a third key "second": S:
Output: {"hour": 8, "minute": 12, "second": 8}
